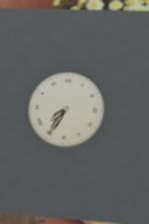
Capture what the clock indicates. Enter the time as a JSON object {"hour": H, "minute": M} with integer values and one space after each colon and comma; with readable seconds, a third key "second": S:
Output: {"hour": 7, "minute": 35}
